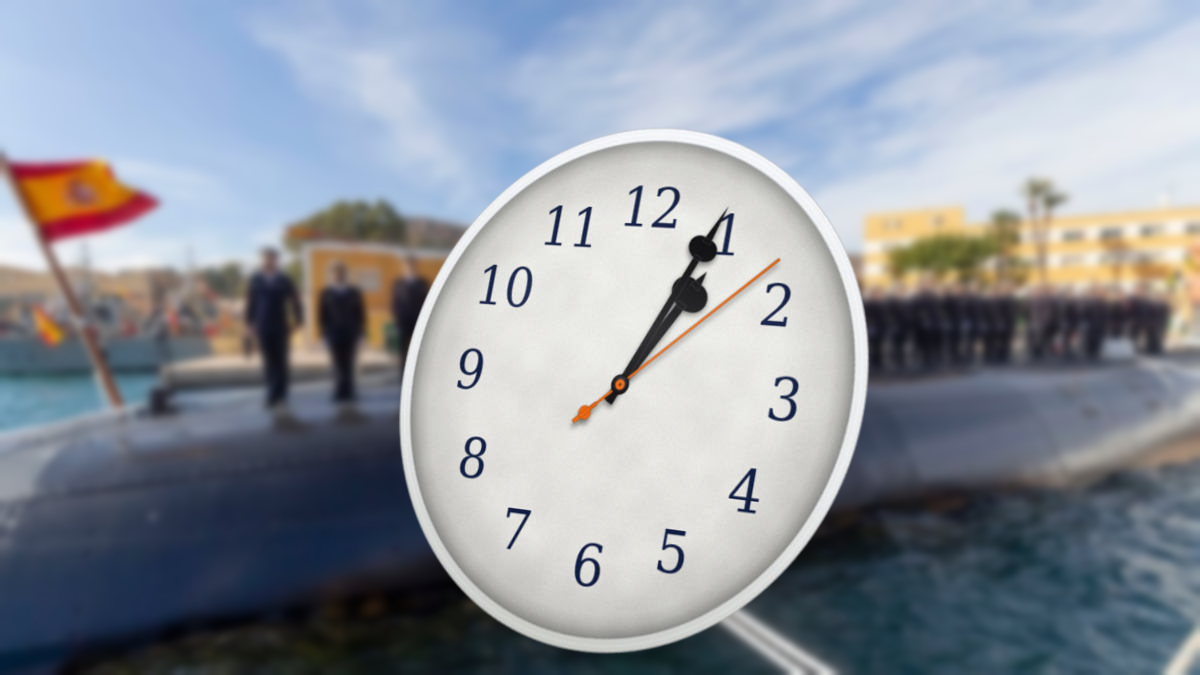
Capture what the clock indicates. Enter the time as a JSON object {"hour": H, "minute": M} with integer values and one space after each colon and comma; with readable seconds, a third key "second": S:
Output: {"hour": 1, "minute": 4, "second": 8}
